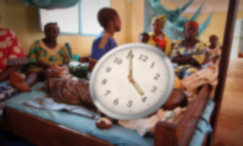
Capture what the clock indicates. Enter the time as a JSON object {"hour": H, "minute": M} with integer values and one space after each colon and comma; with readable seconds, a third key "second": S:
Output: {"hour": 3, "minute": 55}
